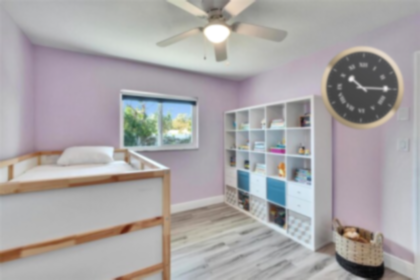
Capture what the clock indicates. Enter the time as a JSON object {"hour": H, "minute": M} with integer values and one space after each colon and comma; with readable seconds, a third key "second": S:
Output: {"hour": 10, "minute": 15}
